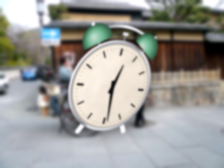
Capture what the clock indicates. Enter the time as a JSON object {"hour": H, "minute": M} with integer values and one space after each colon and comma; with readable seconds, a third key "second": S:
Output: {"hour": 12, "minute": 29}
